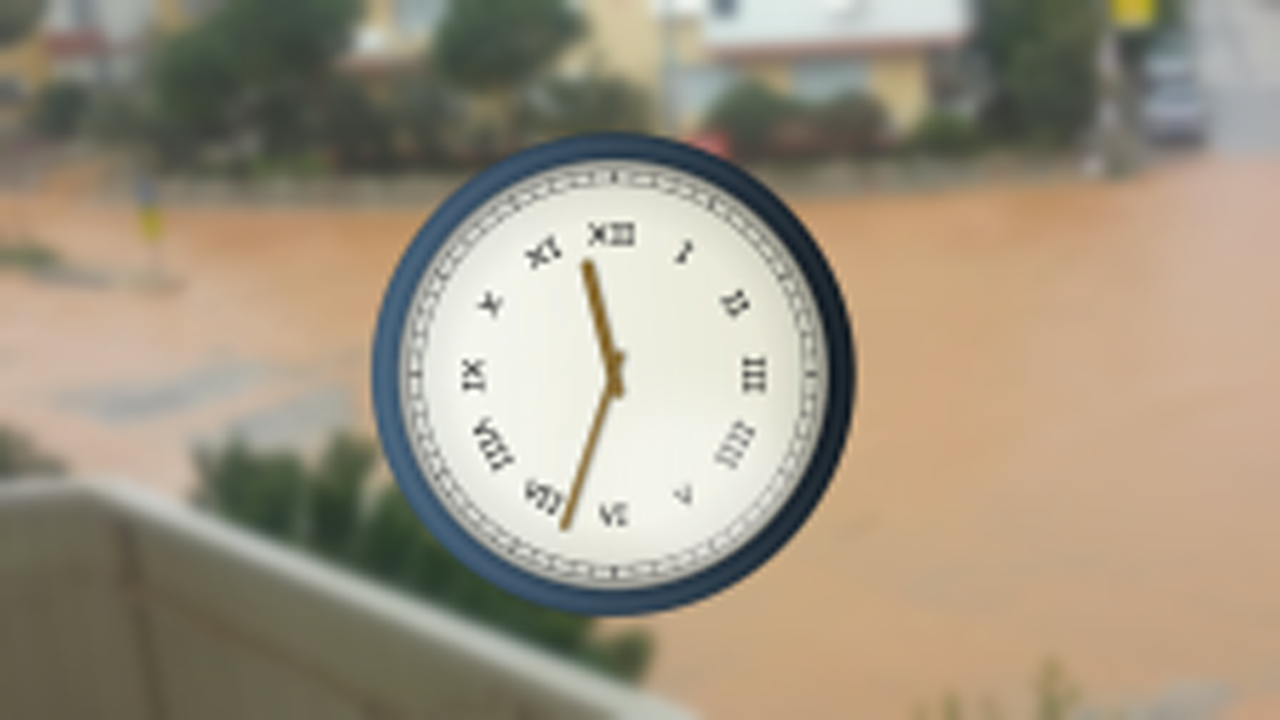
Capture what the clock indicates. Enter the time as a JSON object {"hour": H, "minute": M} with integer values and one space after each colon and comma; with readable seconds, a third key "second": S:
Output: {"hour": 11, "minute": 33}
